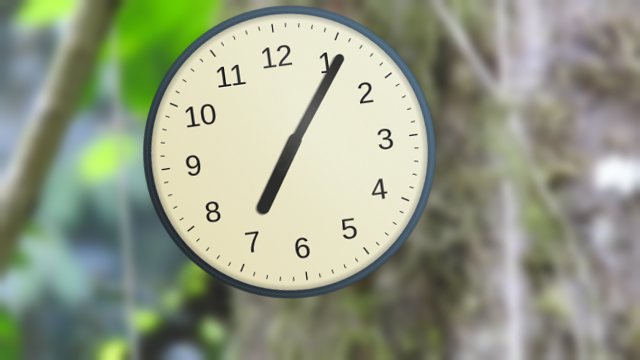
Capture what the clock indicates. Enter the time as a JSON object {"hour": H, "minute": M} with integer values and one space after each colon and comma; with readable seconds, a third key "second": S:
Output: {"hour": 7, "minute": 6}
